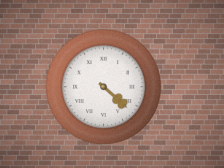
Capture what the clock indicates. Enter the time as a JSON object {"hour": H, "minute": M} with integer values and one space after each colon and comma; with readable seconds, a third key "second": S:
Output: {"hour": 4, "minute": 22}
